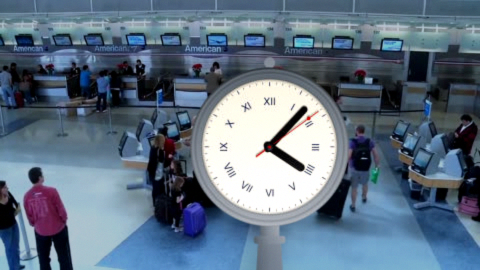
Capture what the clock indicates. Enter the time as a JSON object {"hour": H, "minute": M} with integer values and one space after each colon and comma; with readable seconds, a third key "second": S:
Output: {"hour": 4, "minute": 7, "second": 9}
